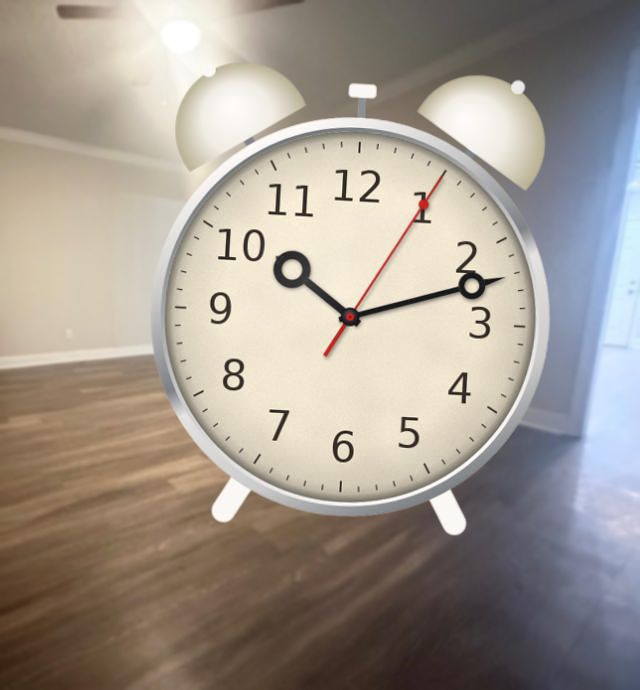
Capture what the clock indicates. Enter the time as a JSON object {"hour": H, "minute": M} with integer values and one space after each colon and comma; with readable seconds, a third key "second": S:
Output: {"hour": 10, "minute": 12, "second": 5}
